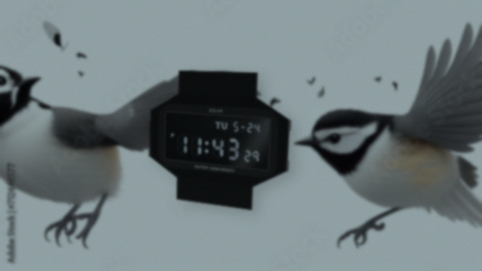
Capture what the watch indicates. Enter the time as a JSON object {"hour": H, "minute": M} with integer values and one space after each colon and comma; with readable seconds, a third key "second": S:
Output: {"hour": 11, "minute": 43, "second": 29}
